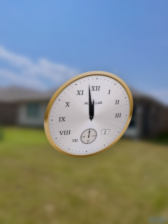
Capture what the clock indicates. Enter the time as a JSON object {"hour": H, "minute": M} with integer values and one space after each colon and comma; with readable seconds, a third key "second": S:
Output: {"hour": 11, "minute": 58}
